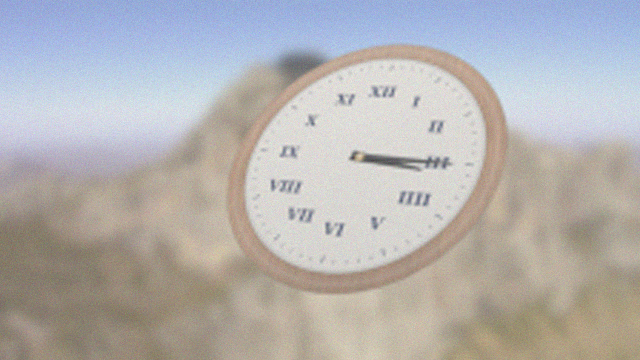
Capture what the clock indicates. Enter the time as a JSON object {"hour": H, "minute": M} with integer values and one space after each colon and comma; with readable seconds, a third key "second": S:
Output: {"hour": 3, "minute": 15}
